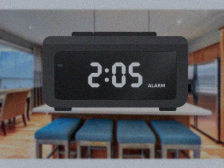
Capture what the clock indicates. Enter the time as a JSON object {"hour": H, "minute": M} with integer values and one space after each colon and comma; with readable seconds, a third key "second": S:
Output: {"hour": 2, "minute": 5}
